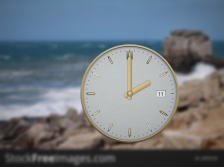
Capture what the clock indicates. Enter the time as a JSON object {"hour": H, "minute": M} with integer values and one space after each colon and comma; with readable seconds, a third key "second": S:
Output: {"hour": 2, "minute": 0}
